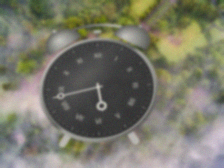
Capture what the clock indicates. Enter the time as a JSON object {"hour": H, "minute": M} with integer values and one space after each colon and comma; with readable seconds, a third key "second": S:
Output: {"hour": 5, "minute": 43}
